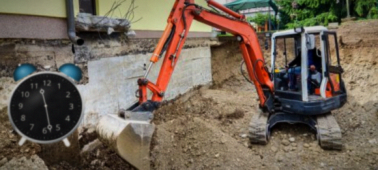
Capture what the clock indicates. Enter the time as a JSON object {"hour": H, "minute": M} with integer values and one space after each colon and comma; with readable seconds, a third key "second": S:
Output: {"hour": 11, "minute": 28}
